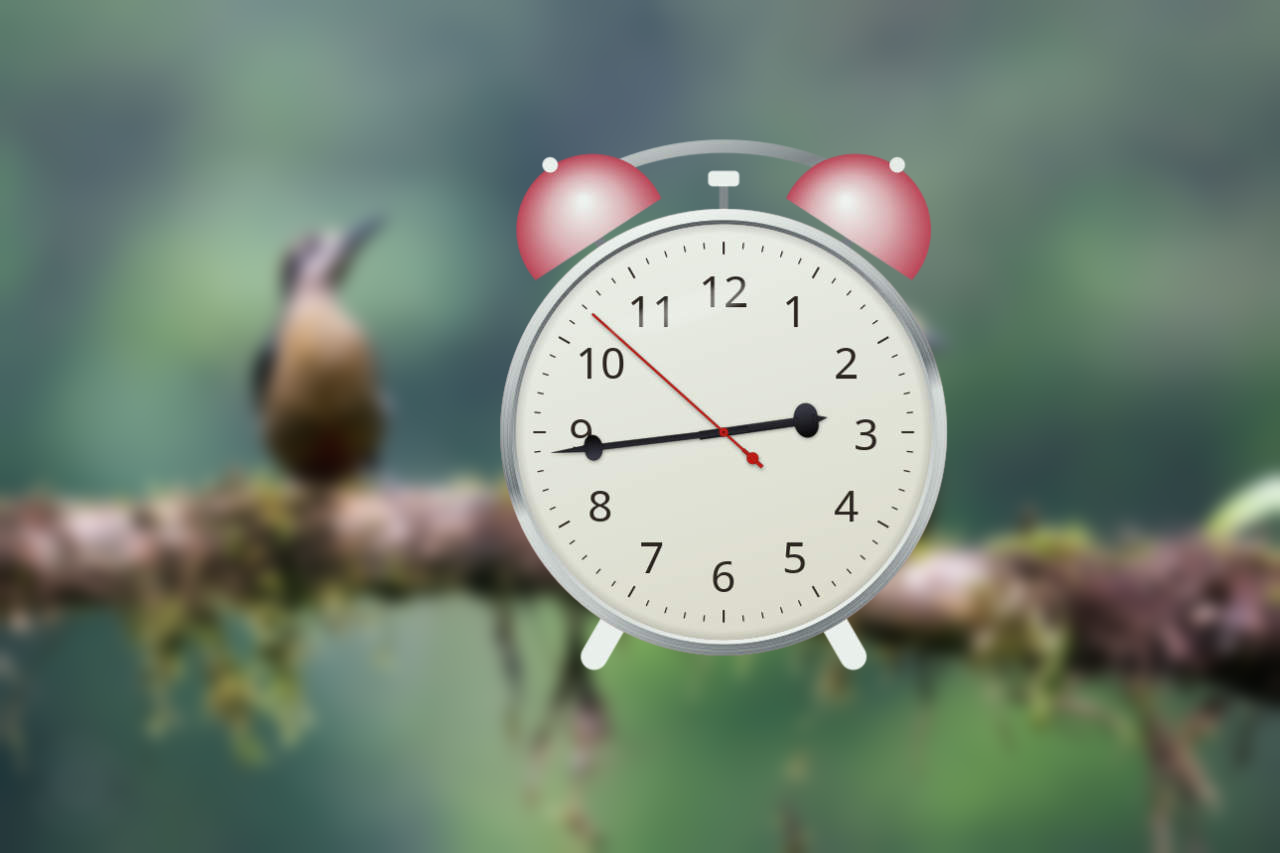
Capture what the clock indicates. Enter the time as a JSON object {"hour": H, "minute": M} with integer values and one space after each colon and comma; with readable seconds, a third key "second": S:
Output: {"hour": 2, "minute": 43, "second": 52}
